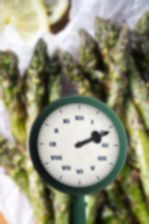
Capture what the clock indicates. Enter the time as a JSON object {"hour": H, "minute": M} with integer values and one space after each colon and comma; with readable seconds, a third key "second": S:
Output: {"hour": 2, "minute": 11}
